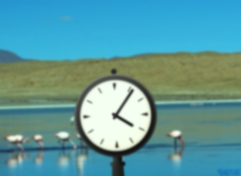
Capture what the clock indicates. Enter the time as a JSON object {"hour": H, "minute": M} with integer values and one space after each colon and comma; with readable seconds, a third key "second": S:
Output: {"hour": 4, "minute": 6}
